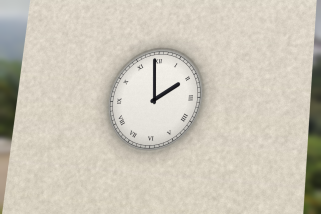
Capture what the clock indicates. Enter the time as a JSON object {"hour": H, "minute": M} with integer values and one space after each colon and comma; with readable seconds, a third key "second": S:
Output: {"hour": 1, "minute": 59}
